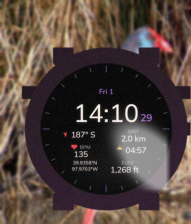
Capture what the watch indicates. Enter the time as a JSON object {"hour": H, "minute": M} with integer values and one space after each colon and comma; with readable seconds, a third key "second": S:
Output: {"hour": 14, "minute": 10, "second": 29}
